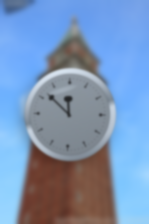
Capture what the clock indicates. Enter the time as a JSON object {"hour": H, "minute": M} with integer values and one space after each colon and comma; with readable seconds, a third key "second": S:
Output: {"hour": 11, "minute": 52}
